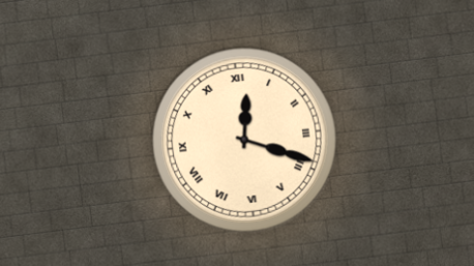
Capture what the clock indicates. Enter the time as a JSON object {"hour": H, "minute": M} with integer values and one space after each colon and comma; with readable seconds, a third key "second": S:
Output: {"hour": 12, "minute": 19}
